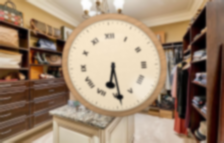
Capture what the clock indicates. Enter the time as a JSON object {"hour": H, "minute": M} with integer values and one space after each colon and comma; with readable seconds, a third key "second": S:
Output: {"hour": 6, "minute": 29}
